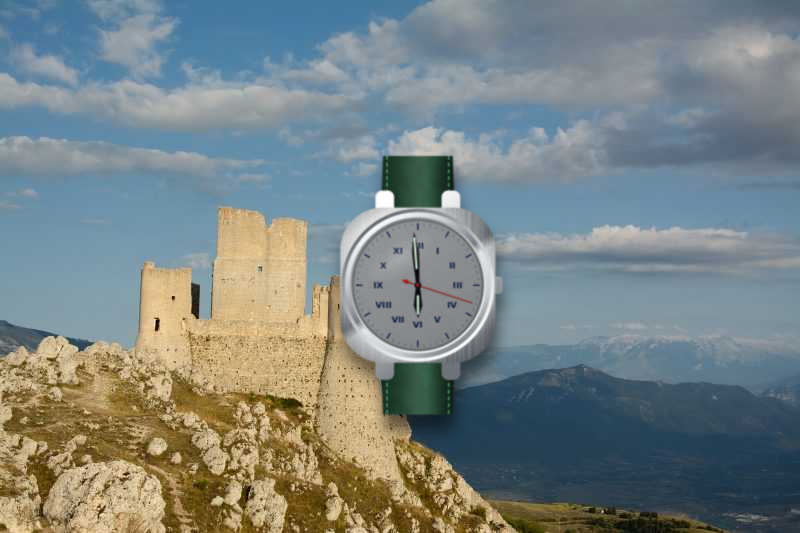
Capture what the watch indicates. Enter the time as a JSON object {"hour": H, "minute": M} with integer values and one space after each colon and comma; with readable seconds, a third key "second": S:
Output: {"hour": 5, "minute": 59, "second": 18}
